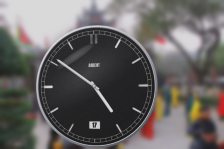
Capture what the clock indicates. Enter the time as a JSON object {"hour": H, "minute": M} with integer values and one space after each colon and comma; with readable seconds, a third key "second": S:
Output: {"hour": 4, "minute": 51}
